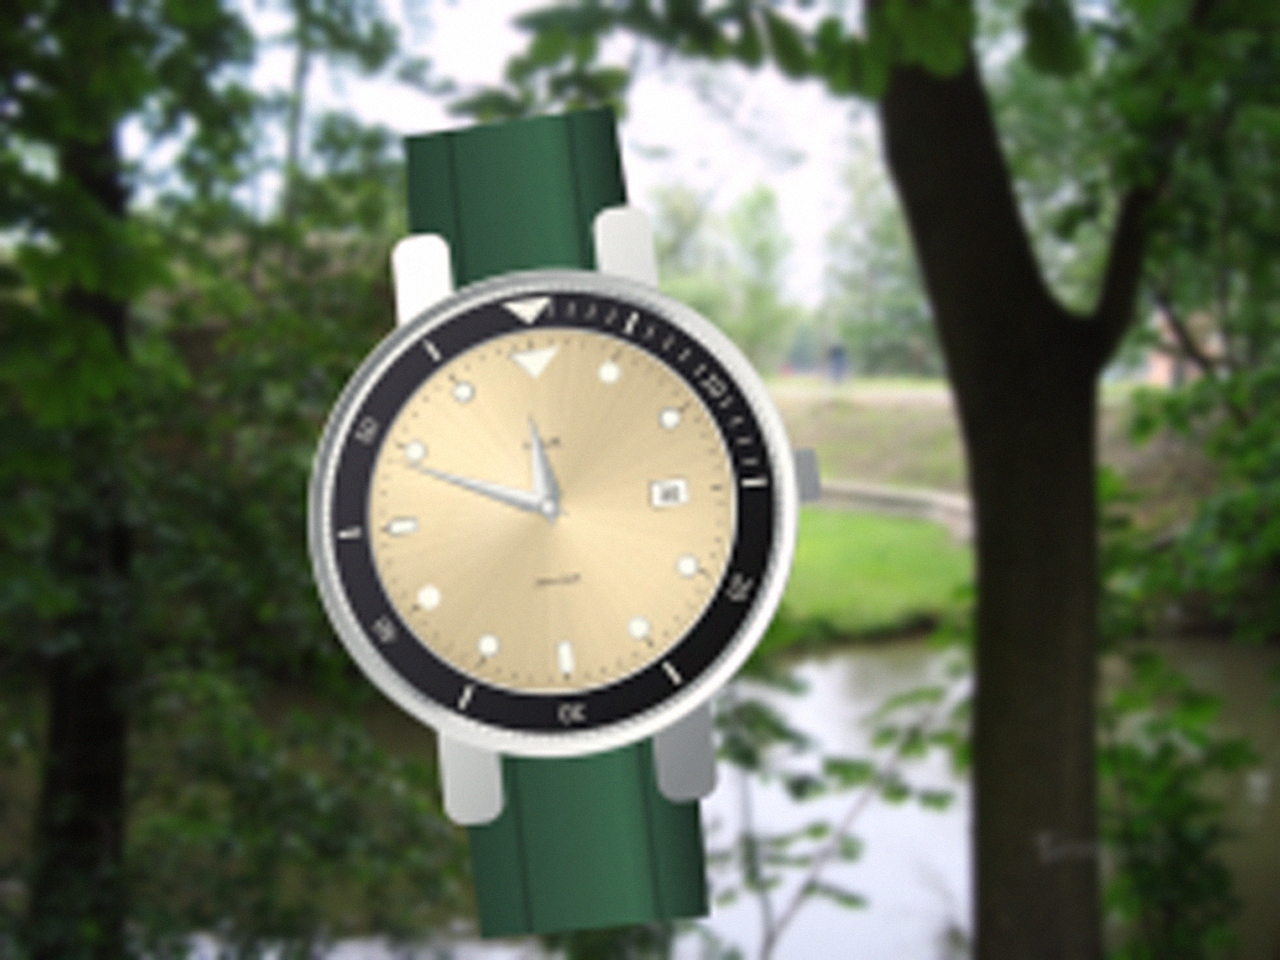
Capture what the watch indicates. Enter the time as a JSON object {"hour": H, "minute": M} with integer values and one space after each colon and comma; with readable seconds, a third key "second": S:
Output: {"hour": 11, "minute": 49}
